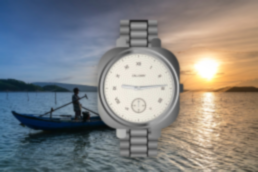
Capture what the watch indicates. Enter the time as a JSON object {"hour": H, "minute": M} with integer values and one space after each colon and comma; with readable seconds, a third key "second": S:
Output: {"hour": 9, "minute": 14}
